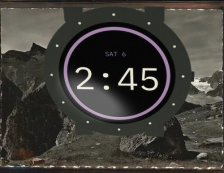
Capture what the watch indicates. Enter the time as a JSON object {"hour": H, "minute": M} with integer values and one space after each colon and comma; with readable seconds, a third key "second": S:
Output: {"hour": 2, "minute": 45}
